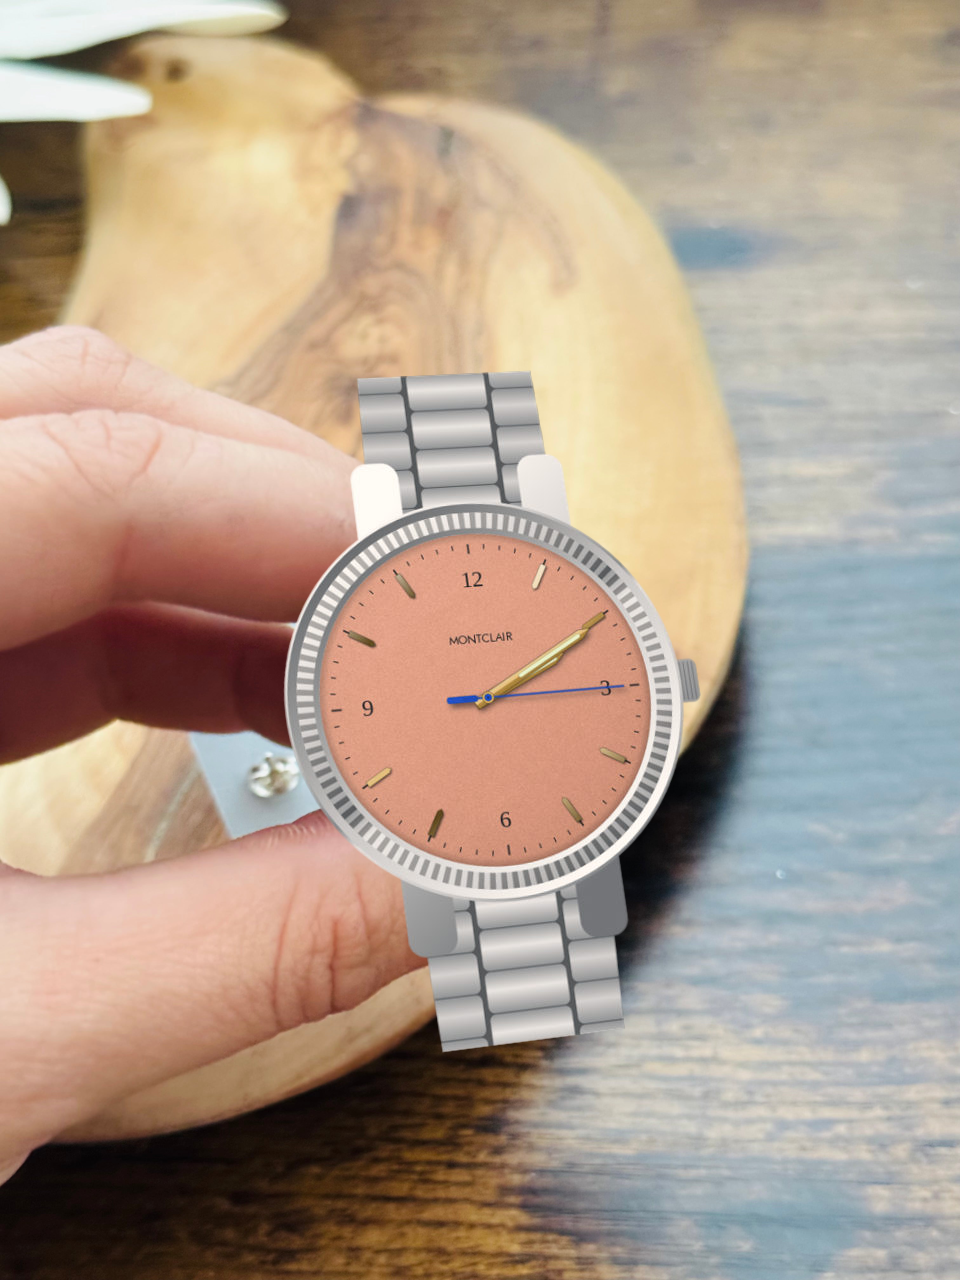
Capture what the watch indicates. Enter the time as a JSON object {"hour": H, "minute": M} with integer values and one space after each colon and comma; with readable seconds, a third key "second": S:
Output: {"hour": 2, "minute": 10, "second": 15}
